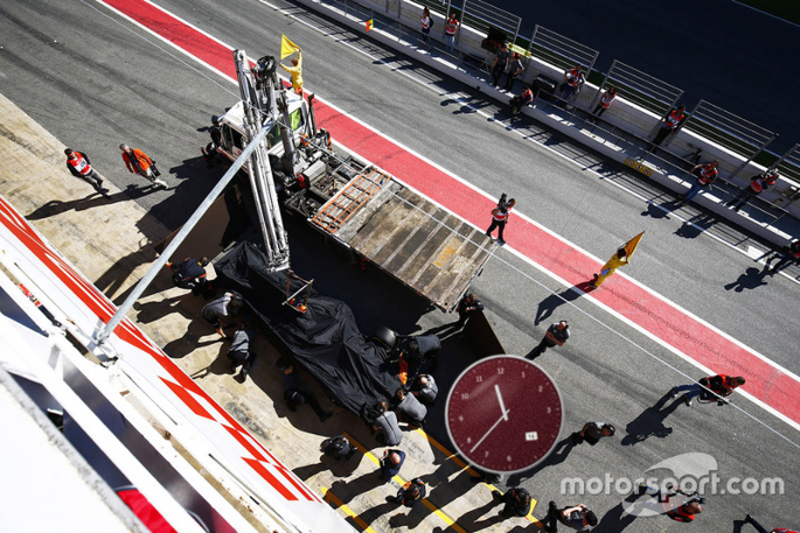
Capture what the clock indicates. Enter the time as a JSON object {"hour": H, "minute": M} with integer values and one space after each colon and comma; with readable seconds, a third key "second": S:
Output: {"hour": 11, "minute": 38}
